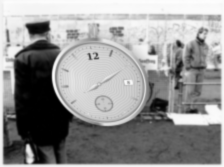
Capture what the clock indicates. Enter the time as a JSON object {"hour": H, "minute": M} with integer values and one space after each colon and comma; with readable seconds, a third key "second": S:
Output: {"hour": 8, "minute": 10}
